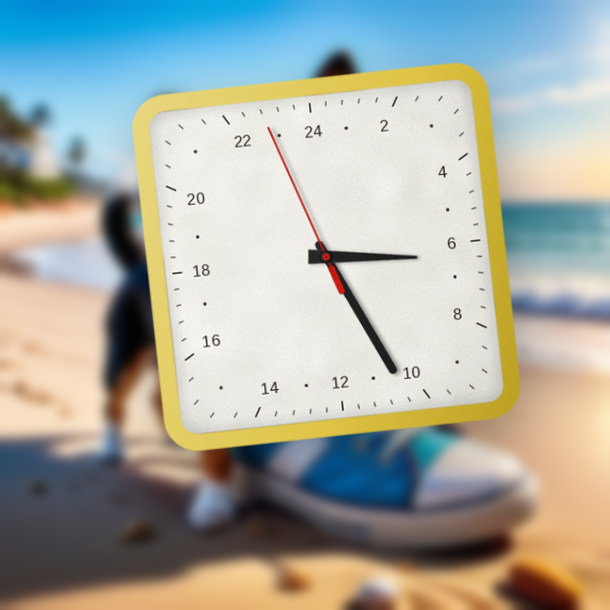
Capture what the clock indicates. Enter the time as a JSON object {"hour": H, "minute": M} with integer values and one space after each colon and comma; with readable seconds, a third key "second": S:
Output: {"hour": 6, "minute": 25, "second": 57}
